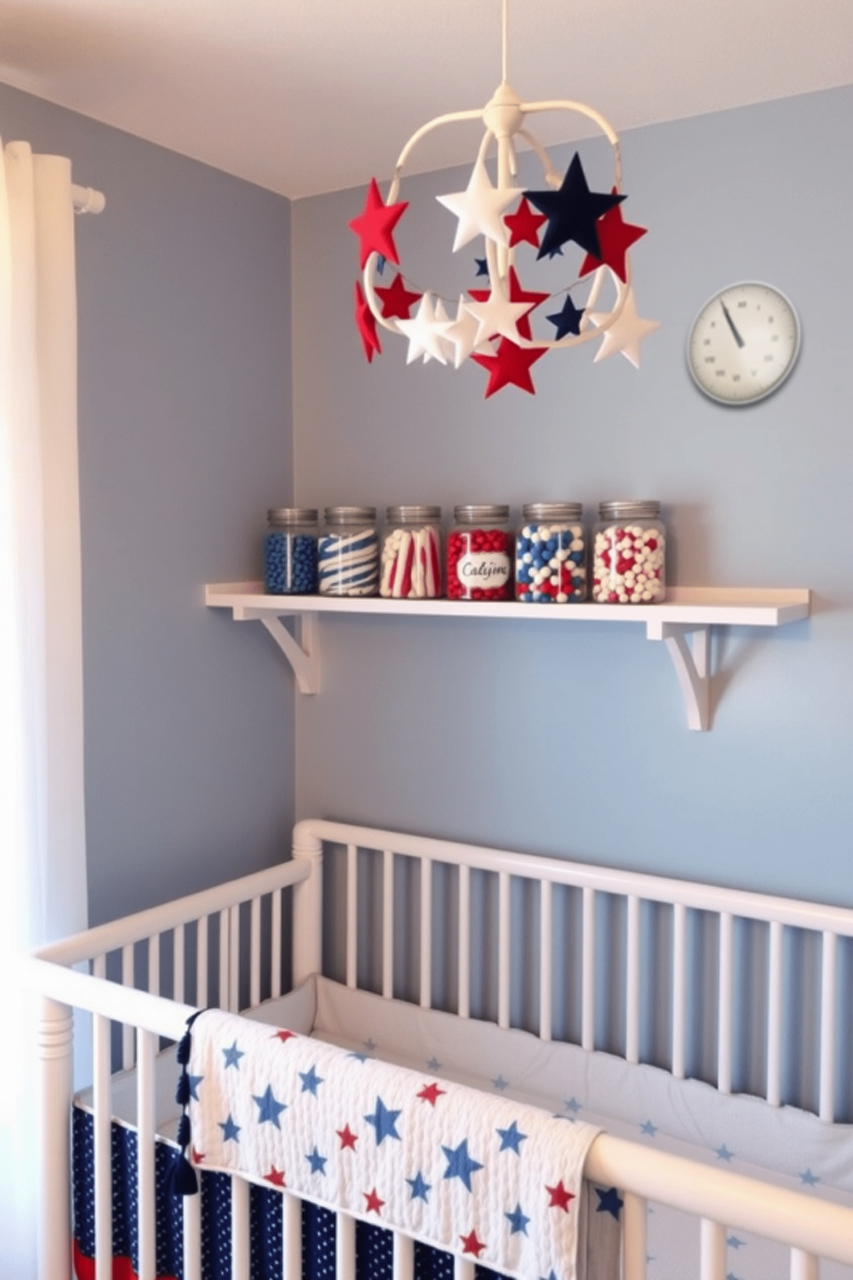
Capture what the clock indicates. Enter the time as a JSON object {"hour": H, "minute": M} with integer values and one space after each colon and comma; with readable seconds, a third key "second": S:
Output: {"hour": 10, "minute": 55}
